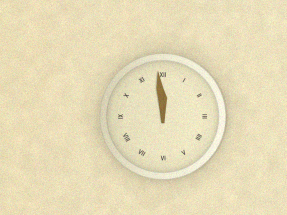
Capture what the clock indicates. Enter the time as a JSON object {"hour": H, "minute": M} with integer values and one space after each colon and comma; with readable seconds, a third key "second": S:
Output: {"hour": 11, "minute": 59}
